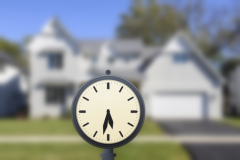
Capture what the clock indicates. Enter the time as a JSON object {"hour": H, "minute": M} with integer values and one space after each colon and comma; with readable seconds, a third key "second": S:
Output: {"hour": 5, "minute": 32}
